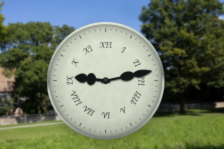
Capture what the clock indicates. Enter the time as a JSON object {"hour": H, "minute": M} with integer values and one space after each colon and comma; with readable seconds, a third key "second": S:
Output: {"hour": 9, "minute": 13}
